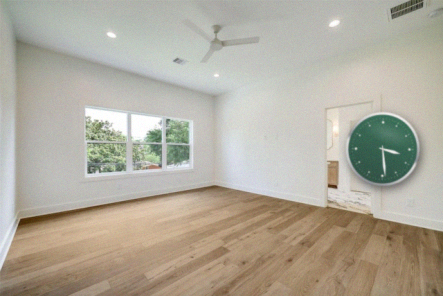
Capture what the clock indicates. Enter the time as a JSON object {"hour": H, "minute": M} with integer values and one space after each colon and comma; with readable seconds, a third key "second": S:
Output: {"hour": 3, "minute": 29}
